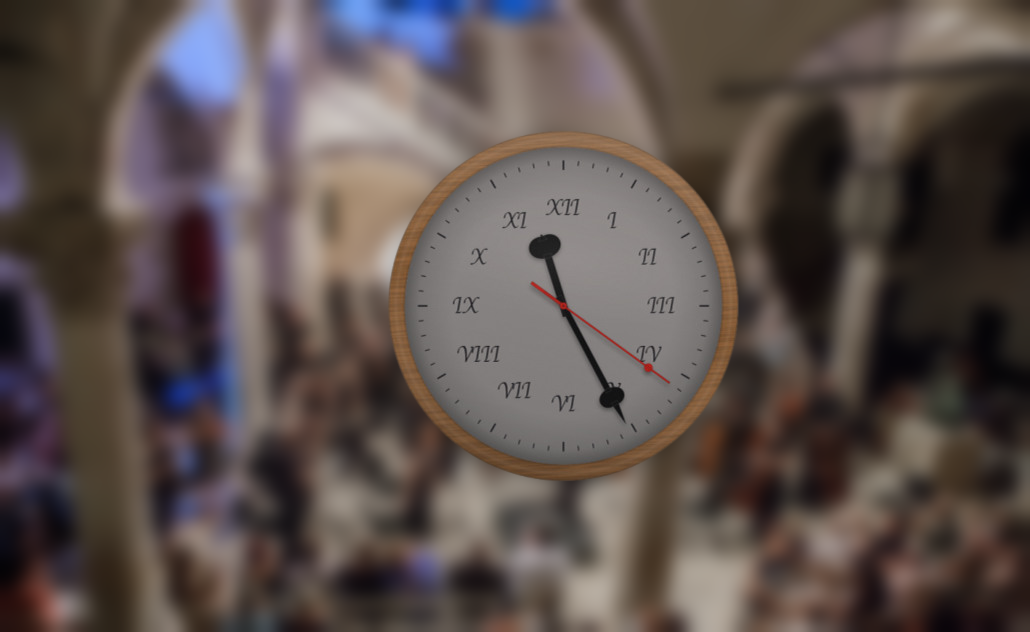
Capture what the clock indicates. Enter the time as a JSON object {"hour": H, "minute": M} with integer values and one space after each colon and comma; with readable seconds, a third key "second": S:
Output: {"hour": 11, "minute": 25, "second": 21}
